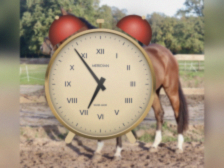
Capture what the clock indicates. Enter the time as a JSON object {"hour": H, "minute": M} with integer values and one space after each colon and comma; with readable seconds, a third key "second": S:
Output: {"hour": 6, "minute": 54}
